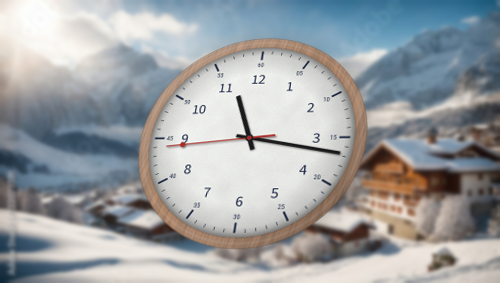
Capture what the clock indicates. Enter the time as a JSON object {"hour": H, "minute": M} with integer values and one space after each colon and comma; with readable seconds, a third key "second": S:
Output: {"hour": 11, "minute": 16, "second": 44}
